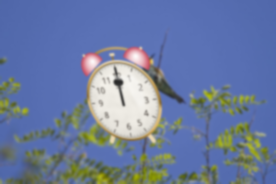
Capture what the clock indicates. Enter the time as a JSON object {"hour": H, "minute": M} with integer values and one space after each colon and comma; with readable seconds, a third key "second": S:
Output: {"hour": 12, "minute": 0}
